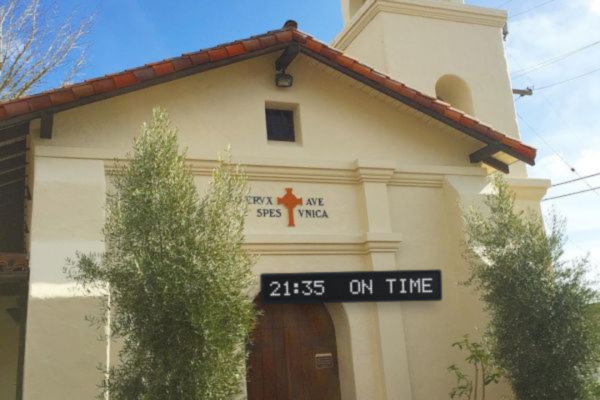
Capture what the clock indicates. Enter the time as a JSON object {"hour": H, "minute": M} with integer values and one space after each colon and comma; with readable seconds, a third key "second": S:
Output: {"hour": 21, "minute": 35}
